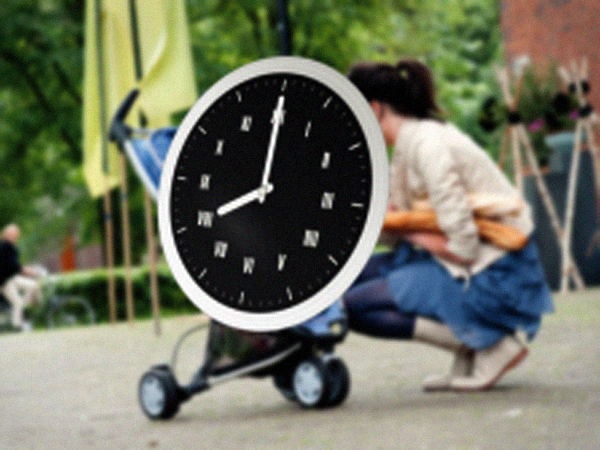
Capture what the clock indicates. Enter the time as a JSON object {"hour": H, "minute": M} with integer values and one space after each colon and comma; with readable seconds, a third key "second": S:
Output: {"hour": 8, "minute": 0}
